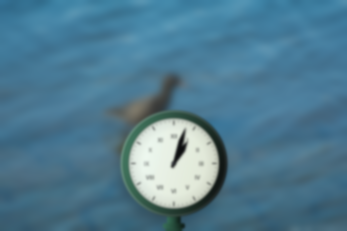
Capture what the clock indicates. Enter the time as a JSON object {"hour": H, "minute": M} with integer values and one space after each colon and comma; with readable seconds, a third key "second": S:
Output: {"hour": 1, "minute": 3}
